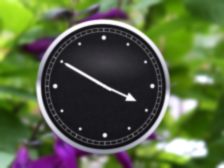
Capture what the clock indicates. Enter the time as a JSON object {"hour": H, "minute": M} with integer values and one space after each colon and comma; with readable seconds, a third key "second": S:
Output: {"hour": 3, "minute": 50}
